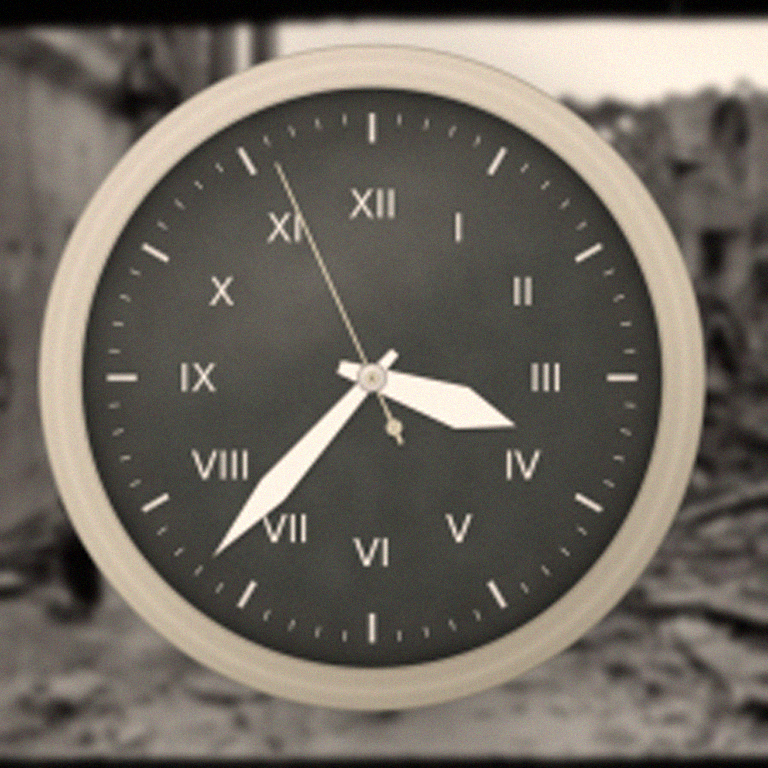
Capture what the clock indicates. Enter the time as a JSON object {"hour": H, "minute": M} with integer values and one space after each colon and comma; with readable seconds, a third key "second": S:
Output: {"hour": 3, "minute": 36, "second": 56}
